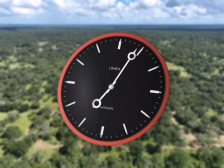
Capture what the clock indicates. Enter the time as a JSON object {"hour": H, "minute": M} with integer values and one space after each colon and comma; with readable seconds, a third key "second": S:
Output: {"hour": 7, "minute": 4}
